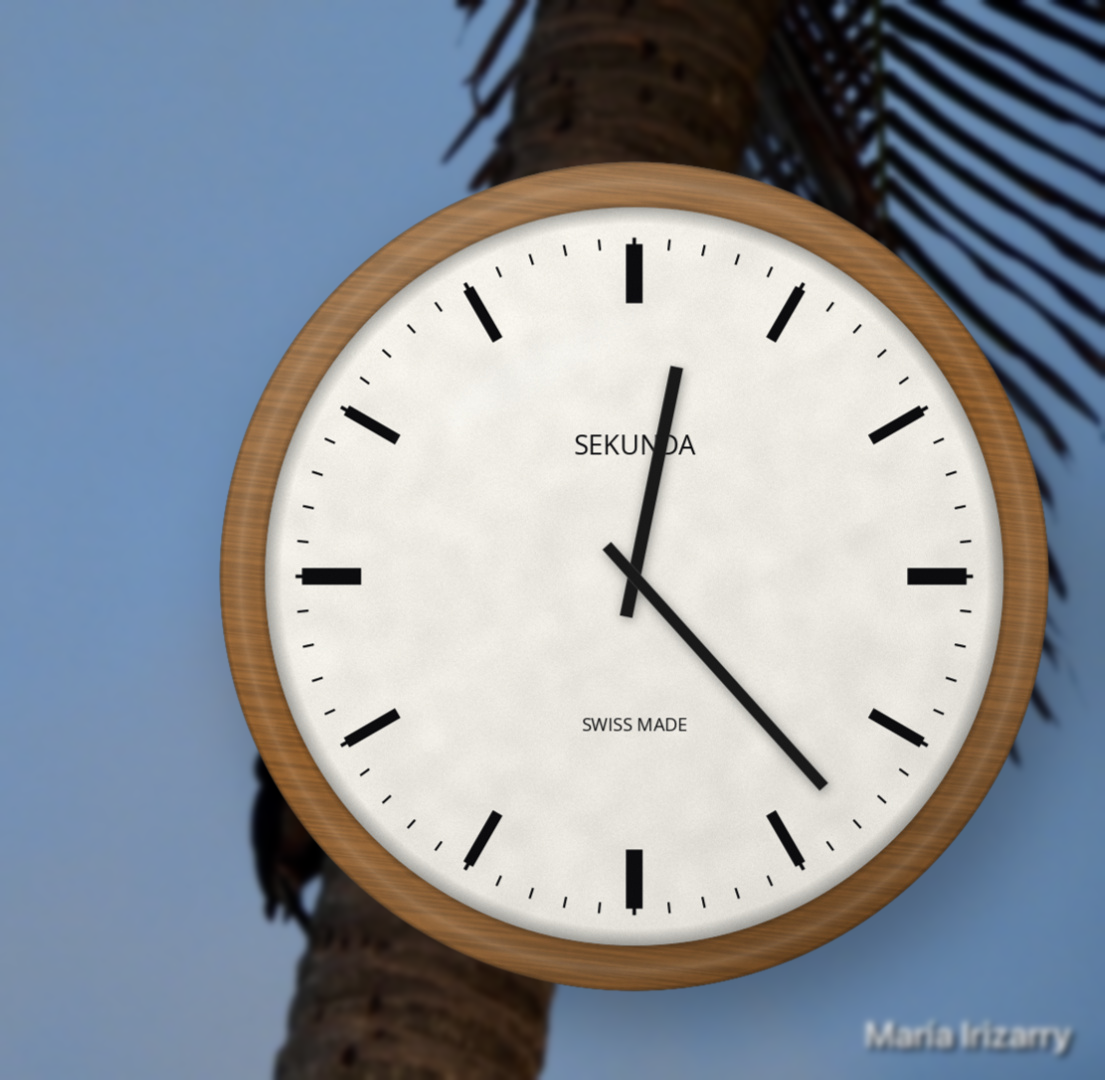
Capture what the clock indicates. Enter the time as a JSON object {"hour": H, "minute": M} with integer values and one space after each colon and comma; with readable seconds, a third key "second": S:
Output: {"hour": 12, "minute": 23}
